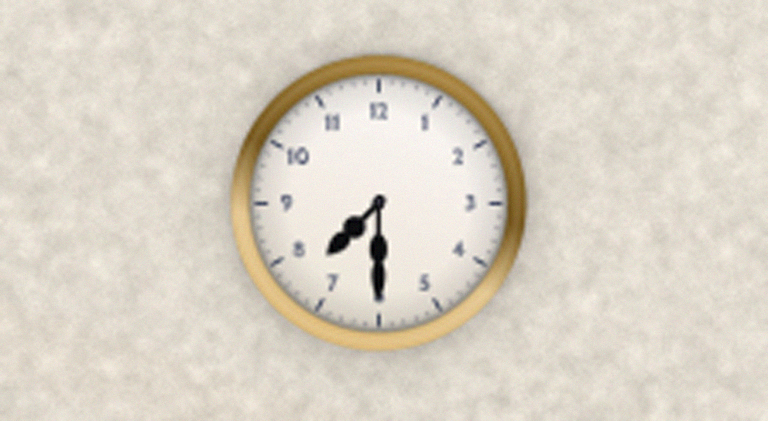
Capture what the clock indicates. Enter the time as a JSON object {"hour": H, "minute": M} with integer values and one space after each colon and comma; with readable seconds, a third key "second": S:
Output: {"hour": 7, "minute": 30}
